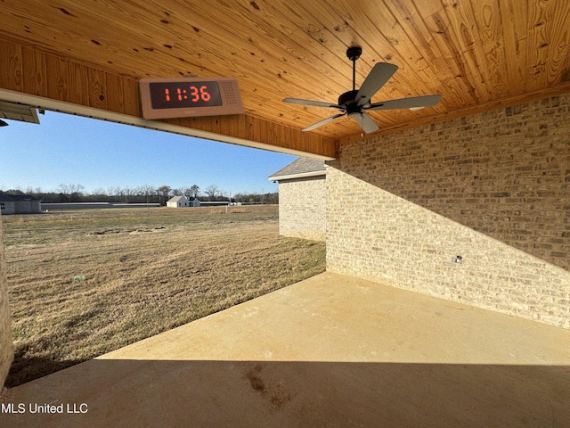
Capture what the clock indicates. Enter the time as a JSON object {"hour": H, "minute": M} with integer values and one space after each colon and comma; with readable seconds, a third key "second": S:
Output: {"hour": 11, "minute": 36}
